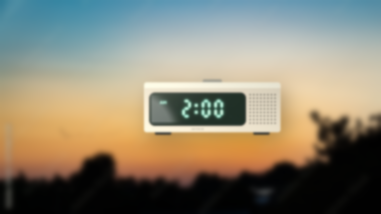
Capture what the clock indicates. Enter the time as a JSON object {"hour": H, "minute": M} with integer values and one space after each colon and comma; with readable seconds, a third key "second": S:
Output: {"hour": 2, "minute": 0}
